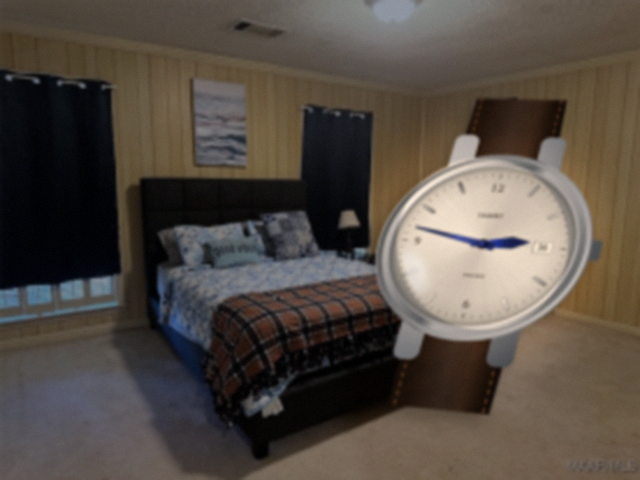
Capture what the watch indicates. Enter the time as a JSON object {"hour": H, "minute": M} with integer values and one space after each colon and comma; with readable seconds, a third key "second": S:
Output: {"hour": 2, "minute": 47}
